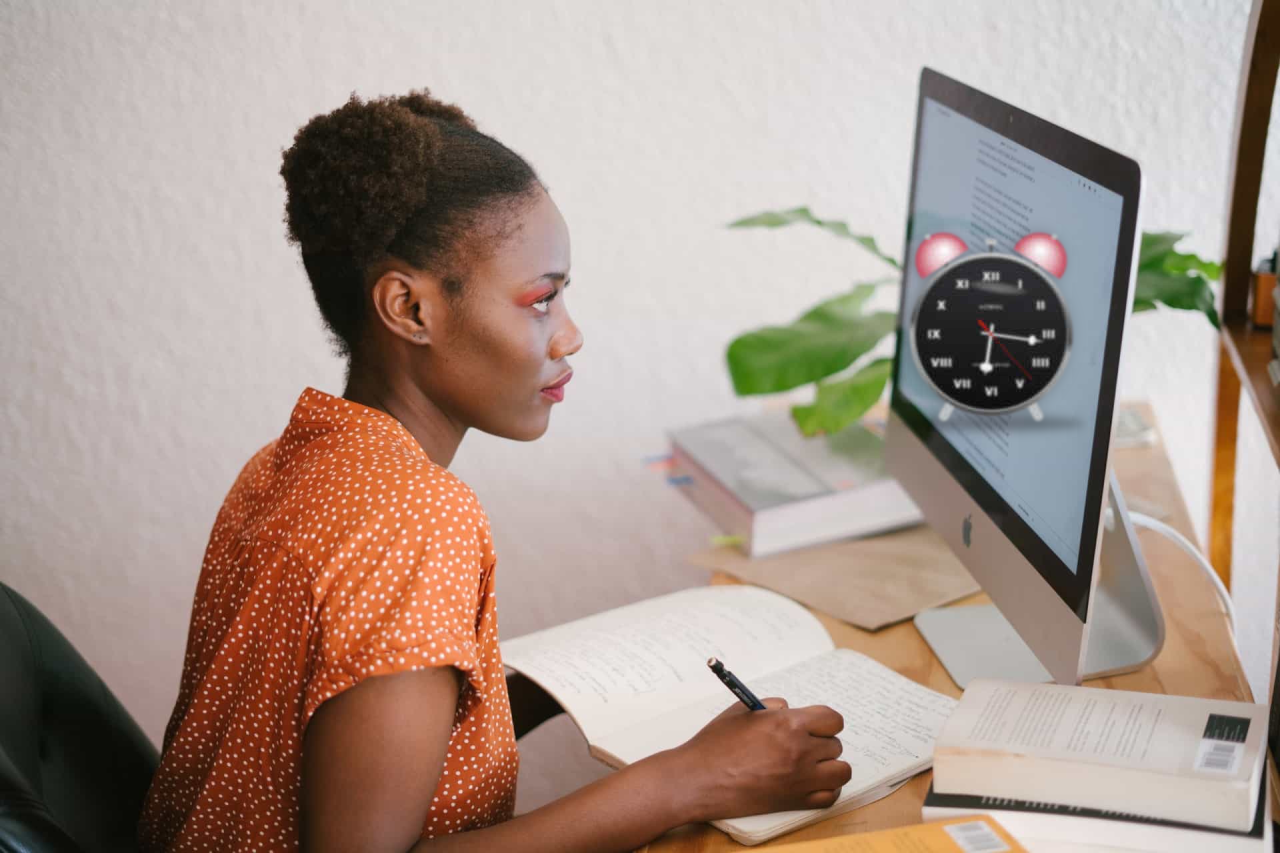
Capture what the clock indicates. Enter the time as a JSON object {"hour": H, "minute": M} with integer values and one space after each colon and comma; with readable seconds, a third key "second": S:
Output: {"hour": 6, "minute": 16, "second": 23}
